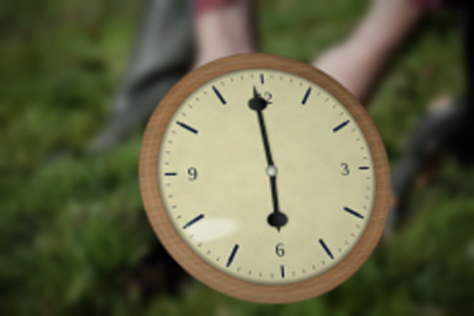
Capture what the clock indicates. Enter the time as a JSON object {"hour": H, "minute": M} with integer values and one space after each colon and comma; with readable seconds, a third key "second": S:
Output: {"hour": 5, "minute": 59}
